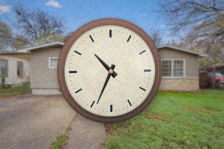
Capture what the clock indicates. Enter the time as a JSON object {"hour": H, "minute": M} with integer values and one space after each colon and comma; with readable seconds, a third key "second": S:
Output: {"hour": 10, "minute": 34}
